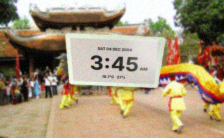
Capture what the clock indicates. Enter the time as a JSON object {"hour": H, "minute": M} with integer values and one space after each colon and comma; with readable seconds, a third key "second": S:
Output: {"hour": 3, "minute": 45}
